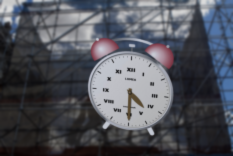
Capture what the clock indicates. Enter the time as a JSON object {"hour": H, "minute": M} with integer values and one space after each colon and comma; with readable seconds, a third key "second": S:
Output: {"hour": 4, "minute": 30}
